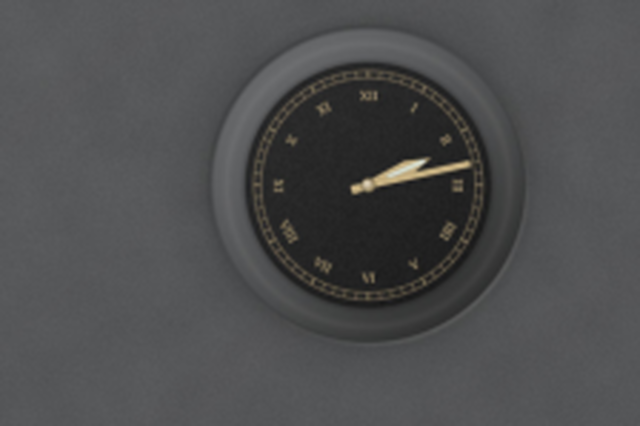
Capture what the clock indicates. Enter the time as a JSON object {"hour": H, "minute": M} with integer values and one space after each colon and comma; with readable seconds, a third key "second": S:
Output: {"hour": 2, "minute": 13}
